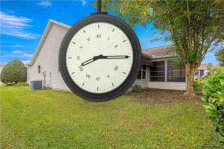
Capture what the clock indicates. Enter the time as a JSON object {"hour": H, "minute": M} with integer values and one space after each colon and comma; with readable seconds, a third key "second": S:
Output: {"hour": 8, "minute": 15}
